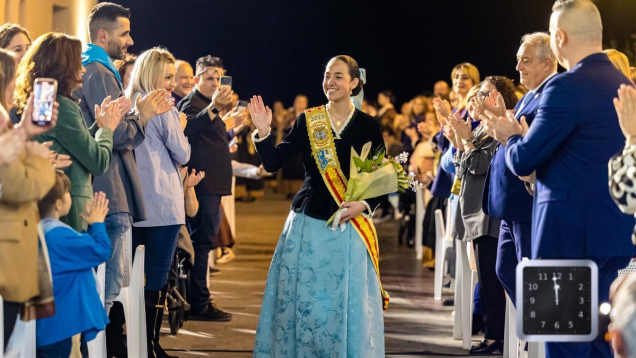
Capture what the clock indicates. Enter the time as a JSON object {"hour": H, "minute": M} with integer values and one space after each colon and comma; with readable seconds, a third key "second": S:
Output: {"hour": 11, "minute": 59}
